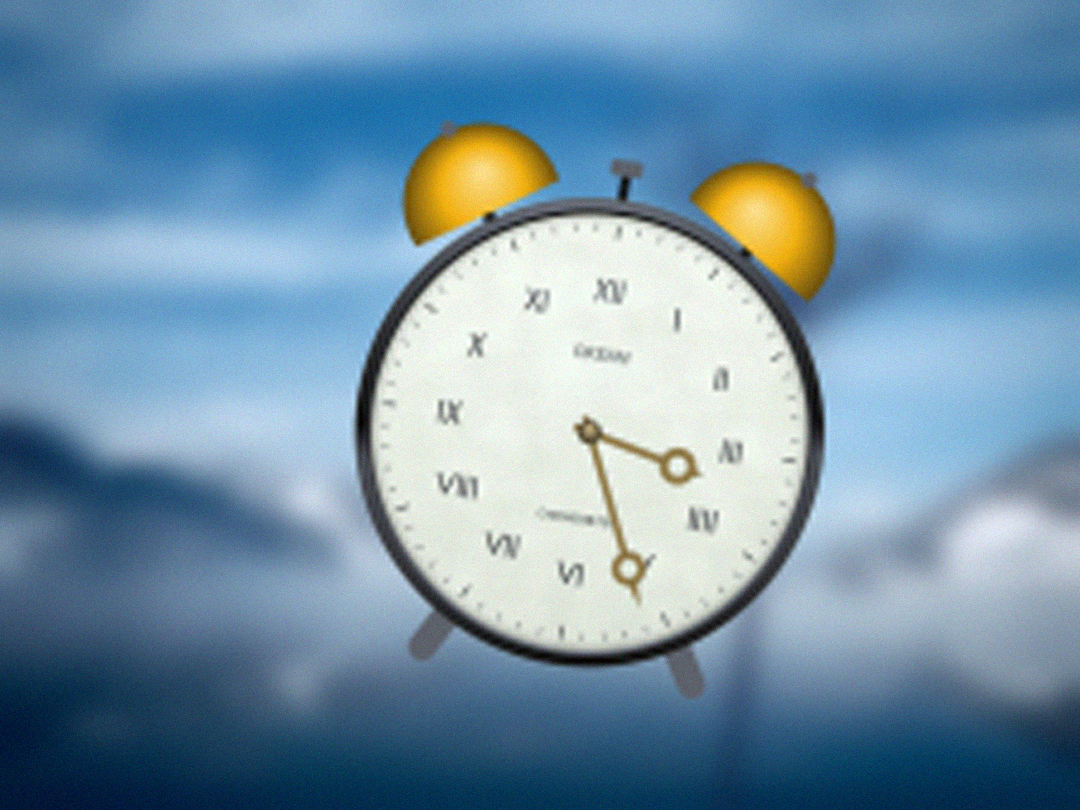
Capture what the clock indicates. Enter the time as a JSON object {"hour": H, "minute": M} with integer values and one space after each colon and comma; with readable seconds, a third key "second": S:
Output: {"hour": 3, "minute": 26}
